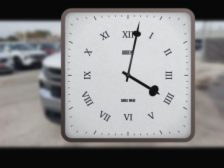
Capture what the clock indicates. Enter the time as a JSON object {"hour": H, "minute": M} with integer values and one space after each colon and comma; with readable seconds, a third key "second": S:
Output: {"hour": 4, "minute": 2}
